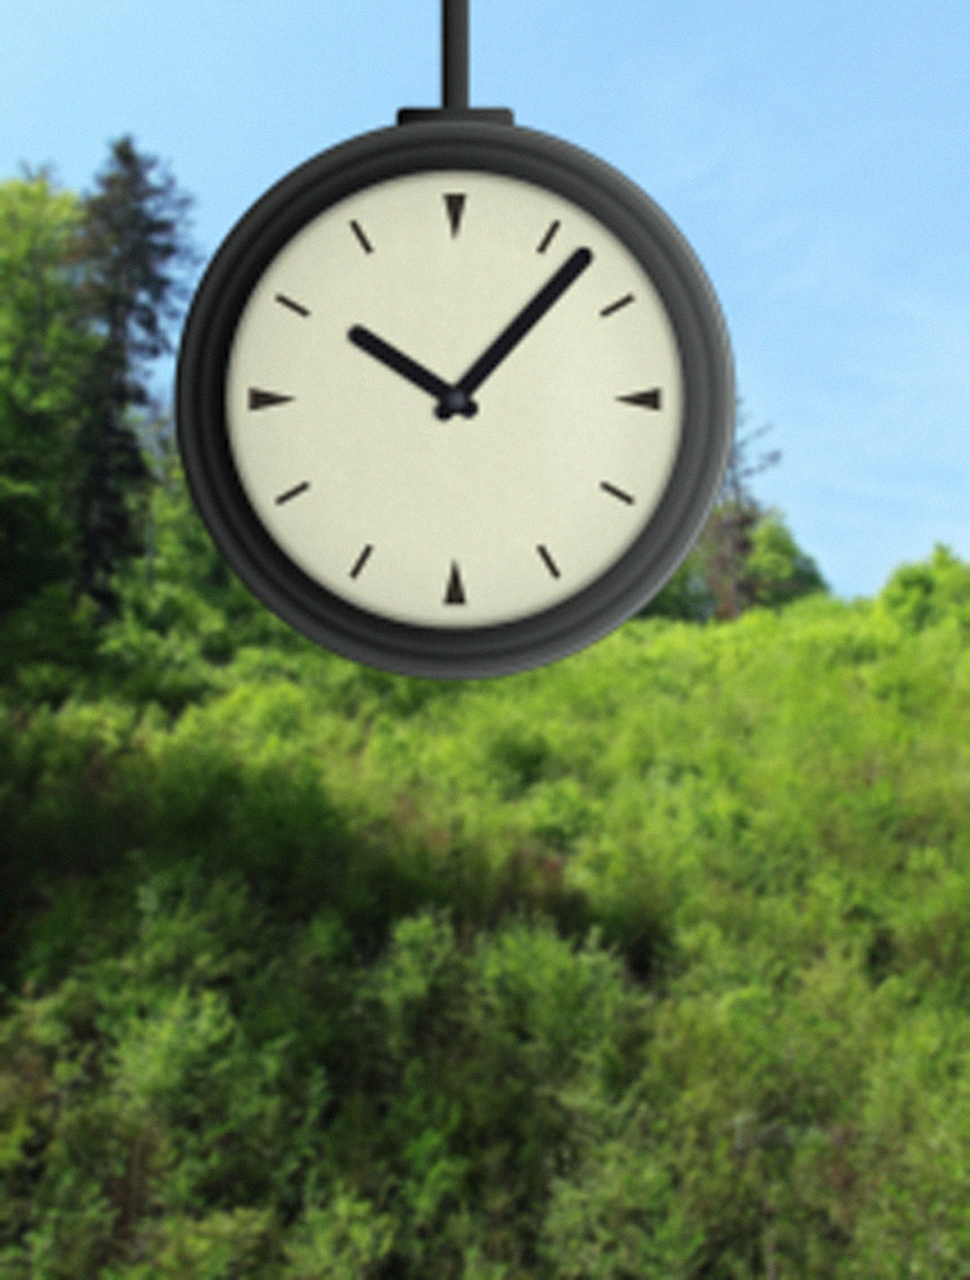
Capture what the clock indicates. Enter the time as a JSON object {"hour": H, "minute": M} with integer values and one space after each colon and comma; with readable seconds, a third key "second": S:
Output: {"hour": 10, "minute": 7}
